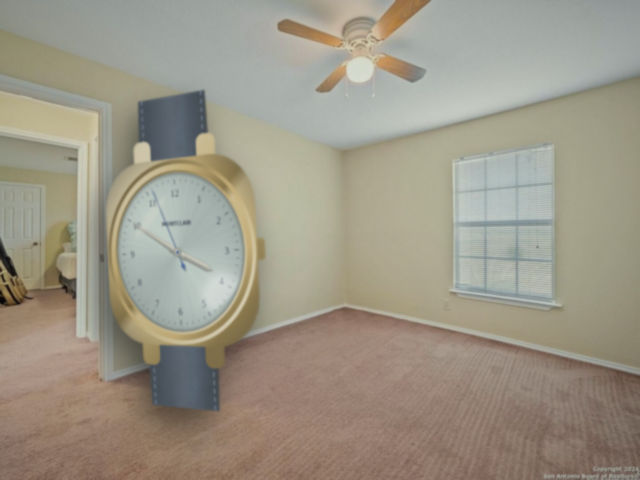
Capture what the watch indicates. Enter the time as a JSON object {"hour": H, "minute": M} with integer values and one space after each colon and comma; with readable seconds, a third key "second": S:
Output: {"hour": 3, "minute": 49, "second": 56}
